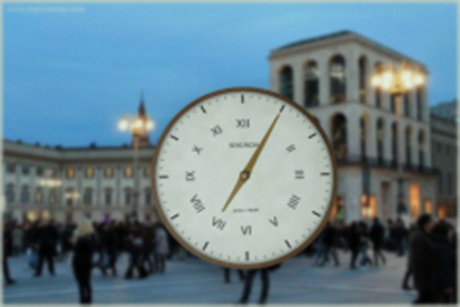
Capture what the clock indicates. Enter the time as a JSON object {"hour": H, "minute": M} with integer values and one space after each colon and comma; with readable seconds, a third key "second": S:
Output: {"hour": 7, "minute": 5}
